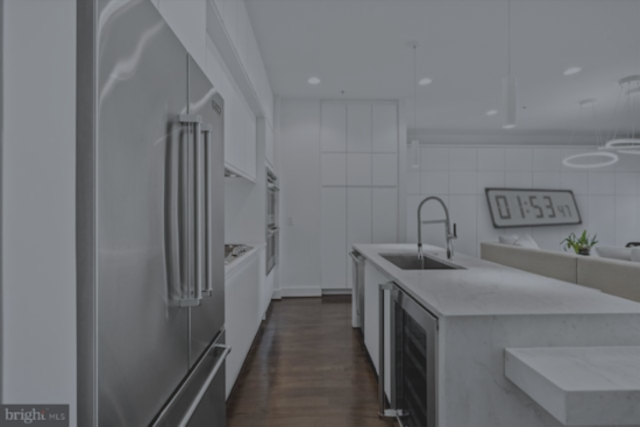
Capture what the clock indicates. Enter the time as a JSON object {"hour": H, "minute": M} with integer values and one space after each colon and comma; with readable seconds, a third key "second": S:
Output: {"hour": 1, "minute": 53, "second": 47}
